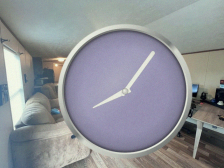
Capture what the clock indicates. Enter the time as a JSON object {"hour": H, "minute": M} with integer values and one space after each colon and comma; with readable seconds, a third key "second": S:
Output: {"hour": 8, "minute": 6}
